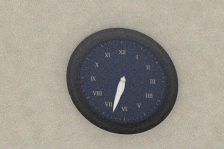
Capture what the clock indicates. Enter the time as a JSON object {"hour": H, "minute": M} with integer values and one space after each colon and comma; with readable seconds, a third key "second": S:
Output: {"hour": 6, "minute": 33}
